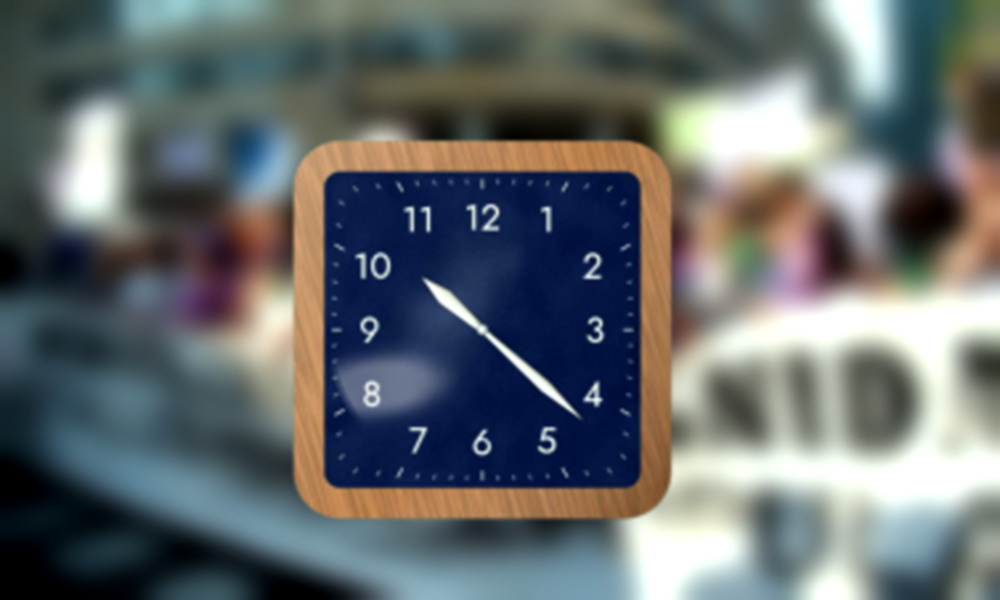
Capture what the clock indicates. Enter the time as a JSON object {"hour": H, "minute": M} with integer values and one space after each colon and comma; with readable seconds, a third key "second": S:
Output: {"hour": 10, "minute": 22}
